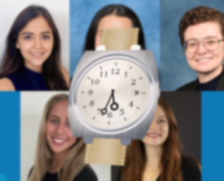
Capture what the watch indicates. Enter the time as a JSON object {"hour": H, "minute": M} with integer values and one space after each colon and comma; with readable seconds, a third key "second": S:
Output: {"hour": 5, "minute": 33}
